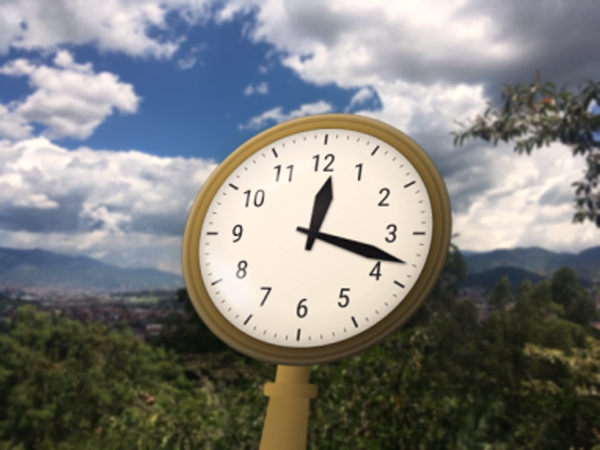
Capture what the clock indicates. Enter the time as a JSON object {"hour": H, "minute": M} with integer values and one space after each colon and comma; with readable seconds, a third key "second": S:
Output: {"hour": 12, "minute": 18}
